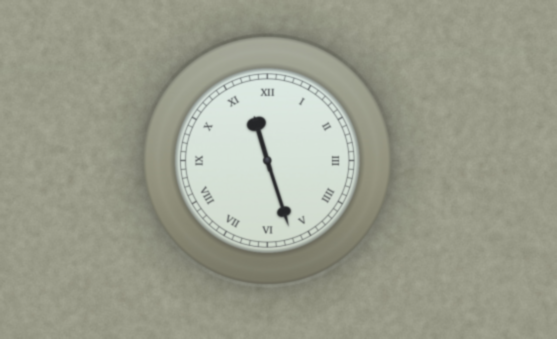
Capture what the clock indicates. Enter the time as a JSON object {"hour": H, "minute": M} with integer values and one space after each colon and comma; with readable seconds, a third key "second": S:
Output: {"hour": 11, "minute": 27}
